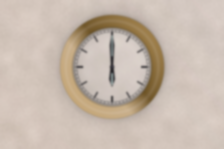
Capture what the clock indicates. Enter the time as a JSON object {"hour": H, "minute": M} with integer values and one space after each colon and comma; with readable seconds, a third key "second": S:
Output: {"hour": 6, "minute": 0}
